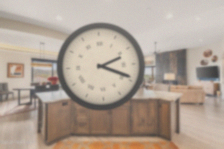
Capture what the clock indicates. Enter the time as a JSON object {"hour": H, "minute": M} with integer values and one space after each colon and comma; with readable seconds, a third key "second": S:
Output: {"hour": 2, "minute": 19}
